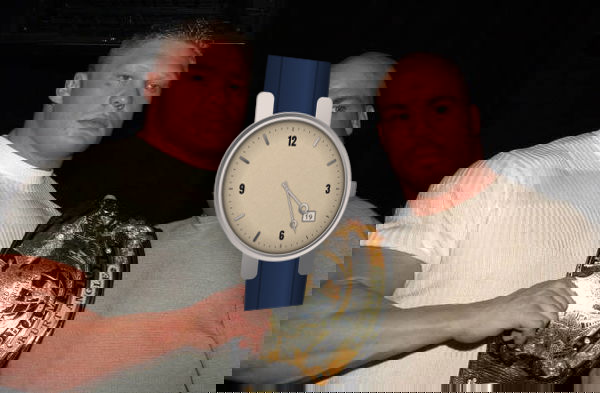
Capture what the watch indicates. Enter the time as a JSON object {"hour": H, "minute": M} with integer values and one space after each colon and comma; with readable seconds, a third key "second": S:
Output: {"hour": 4, "minute": 27}
